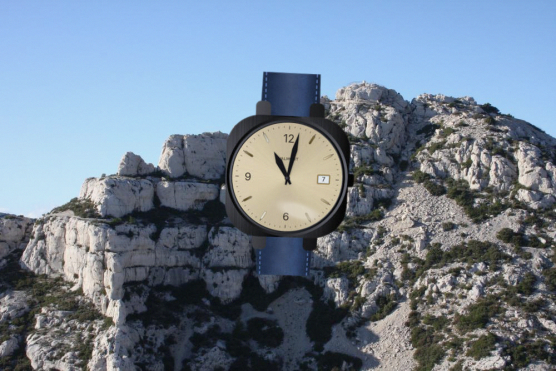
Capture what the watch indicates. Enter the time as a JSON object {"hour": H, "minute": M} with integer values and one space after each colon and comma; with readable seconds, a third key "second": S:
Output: {"hour": 11, "minute": 2}
